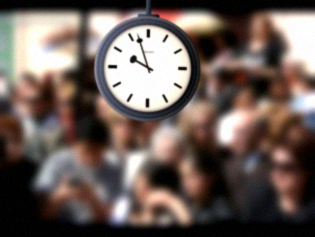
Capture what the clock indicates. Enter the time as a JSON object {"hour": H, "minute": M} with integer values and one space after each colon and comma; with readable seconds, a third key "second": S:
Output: {"hour": 9, "minute": 57}
